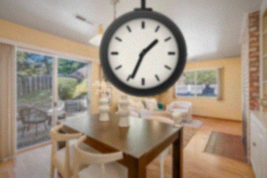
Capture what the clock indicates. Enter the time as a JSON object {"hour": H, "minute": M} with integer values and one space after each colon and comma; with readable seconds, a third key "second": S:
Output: {"hour": 1, "minute": 34}
